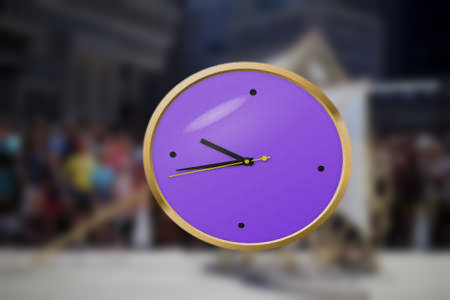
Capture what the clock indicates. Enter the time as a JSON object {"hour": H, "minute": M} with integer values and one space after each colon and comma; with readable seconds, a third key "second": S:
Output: {"hour": 9, "minute": 42, "second": 42}
